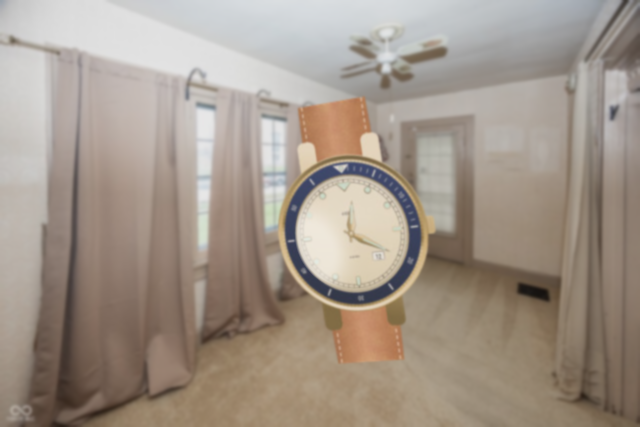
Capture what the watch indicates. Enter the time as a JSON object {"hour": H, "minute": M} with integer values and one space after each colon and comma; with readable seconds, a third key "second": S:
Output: {"hour": 12, "minute": 20}
